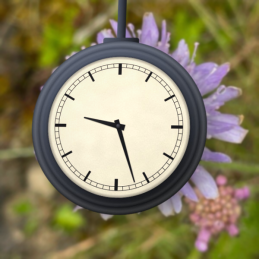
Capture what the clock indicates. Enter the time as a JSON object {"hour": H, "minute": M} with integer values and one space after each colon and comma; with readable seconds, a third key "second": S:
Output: {"hour": 9, "minute": 27}
